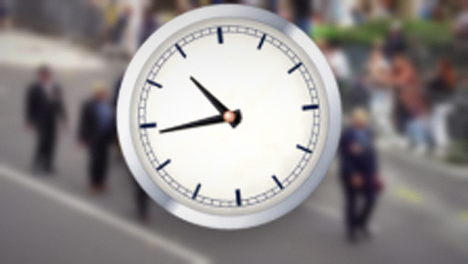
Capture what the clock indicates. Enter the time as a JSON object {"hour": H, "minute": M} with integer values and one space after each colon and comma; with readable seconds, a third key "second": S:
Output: {"hour": 10, "minute": 44}
